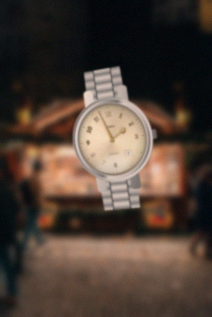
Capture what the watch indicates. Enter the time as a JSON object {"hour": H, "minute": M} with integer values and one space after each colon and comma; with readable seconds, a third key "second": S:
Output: {"hour": 1, "minute": 57}
